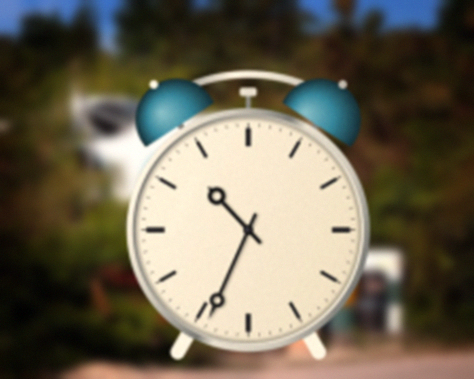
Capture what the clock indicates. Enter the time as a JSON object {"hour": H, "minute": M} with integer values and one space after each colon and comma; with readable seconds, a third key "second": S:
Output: {"hour": 10, "minute": 34}
